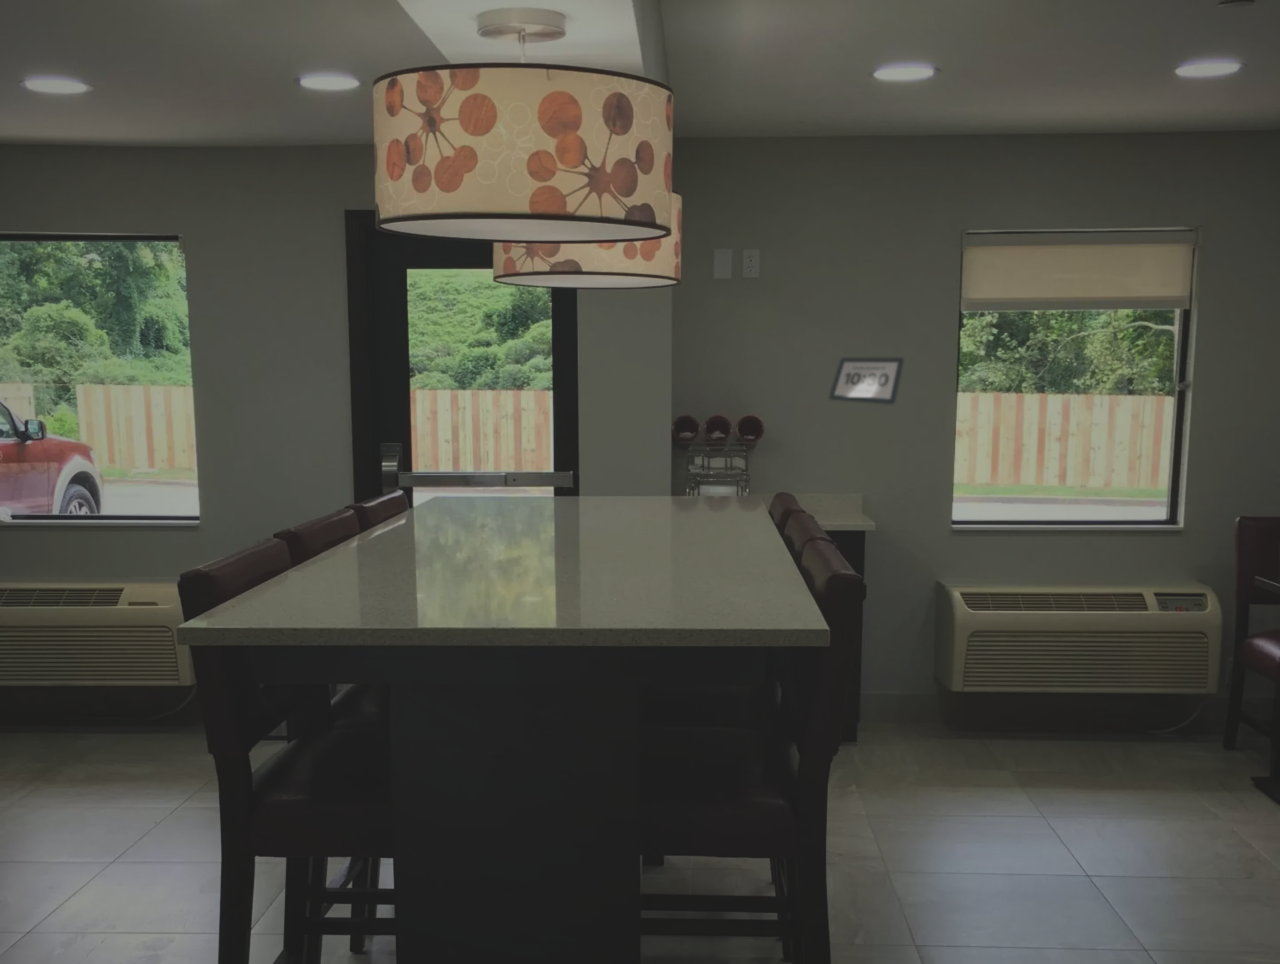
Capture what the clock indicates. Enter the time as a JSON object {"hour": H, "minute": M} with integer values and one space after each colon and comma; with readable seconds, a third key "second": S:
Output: {"hour": 10, "minute": 30}
